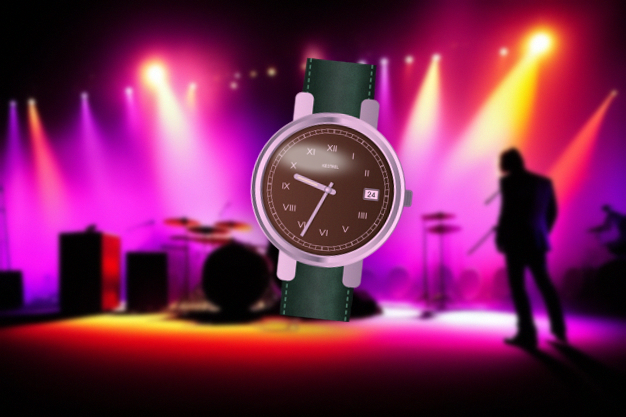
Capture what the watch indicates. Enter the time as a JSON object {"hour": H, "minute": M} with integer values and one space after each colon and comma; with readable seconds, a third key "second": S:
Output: {"hour": 9, "minute": 34}
